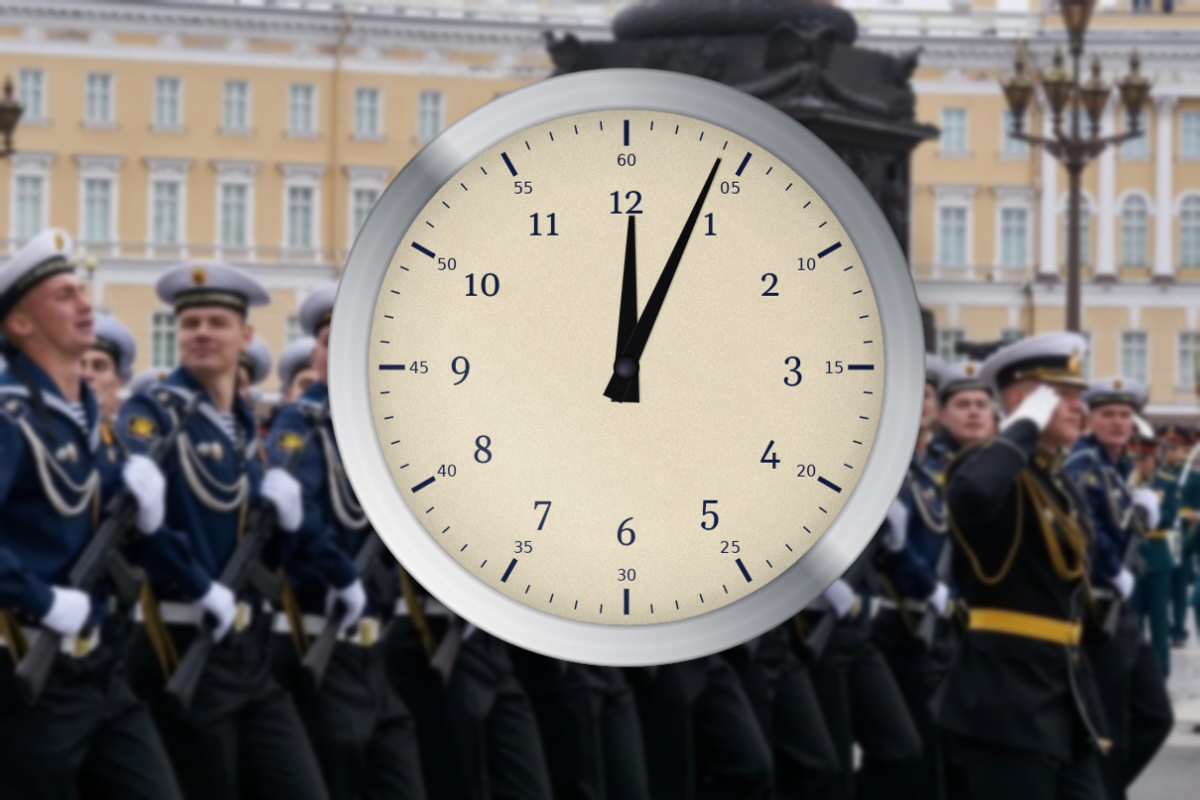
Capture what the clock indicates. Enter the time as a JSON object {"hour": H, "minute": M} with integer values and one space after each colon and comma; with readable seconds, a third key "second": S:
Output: {"hour": 12, "minute": 4}
